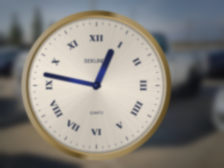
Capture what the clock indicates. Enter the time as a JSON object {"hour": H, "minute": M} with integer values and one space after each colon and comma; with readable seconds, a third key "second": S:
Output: {"hour": 12, "minute": 47}
